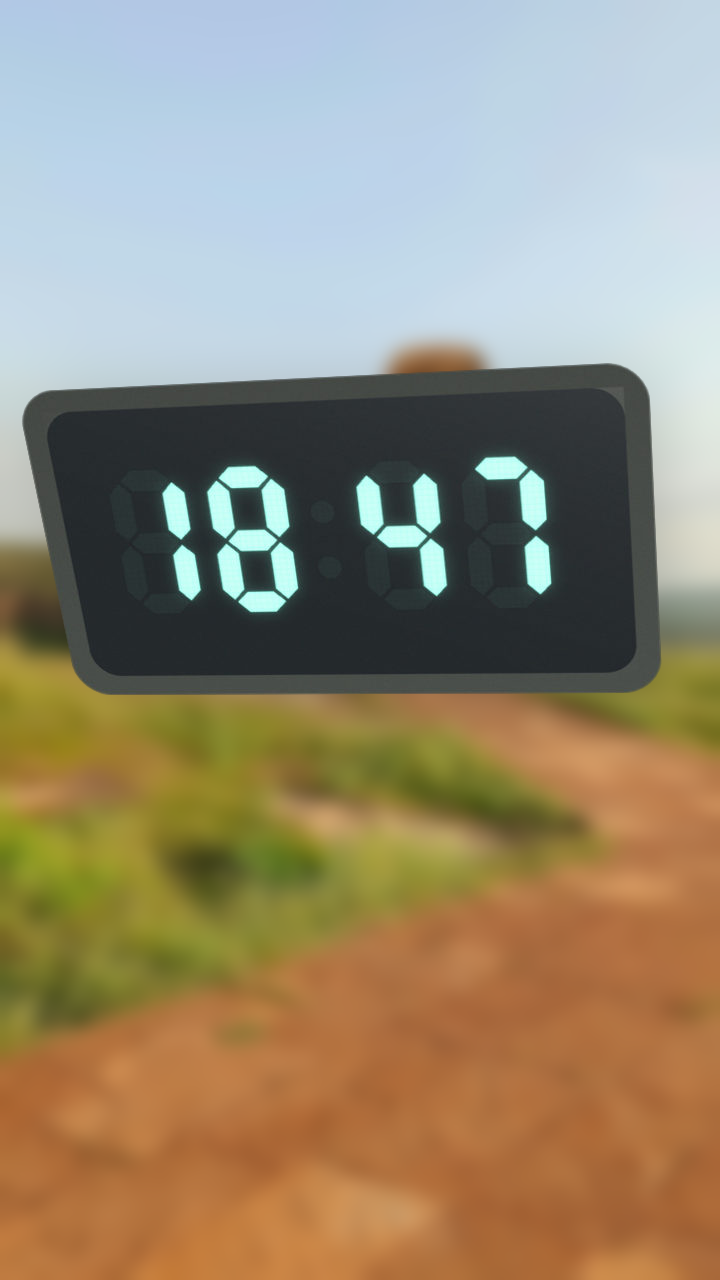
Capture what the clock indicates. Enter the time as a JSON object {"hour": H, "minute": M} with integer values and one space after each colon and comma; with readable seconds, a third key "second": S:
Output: {"hour": 18, "minute": 47}
